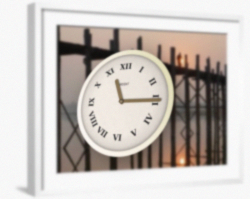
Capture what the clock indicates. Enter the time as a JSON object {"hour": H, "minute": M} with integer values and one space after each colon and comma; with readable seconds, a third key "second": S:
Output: {"hour": 11, "minute": 15}
